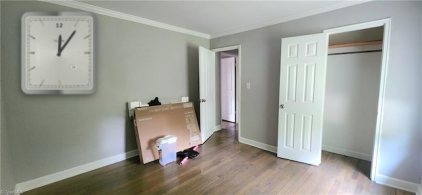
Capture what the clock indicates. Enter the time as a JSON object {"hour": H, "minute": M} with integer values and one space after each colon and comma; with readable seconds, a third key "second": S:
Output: {"hour": 12, "minute": 6}
